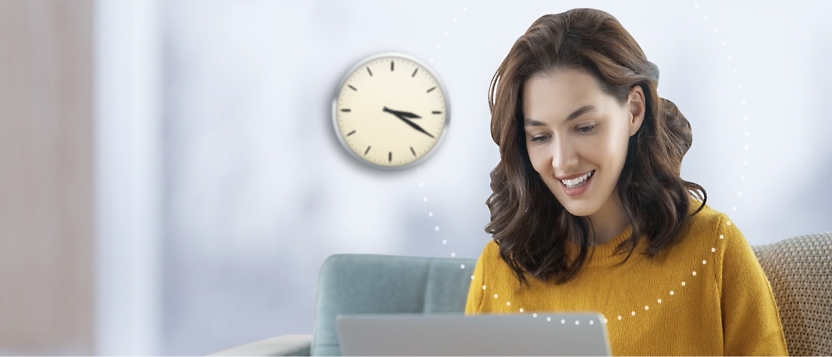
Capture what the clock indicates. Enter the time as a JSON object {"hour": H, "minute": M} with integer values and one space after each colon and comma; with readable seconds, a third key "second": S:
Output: {"hour": 3, "minute": 20}
